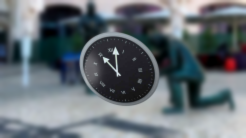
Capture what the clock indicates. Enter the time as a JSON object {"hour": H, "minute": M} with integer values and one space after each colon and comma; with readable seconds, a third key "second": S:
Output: {"hour": 11, "minute": 2}
